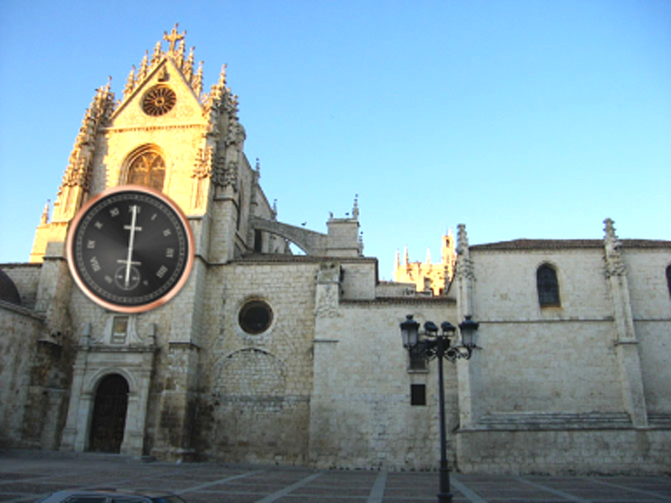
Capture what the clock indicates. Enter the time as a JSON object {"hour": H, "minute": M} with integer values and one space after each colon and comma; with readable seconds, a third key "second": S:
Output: {"hour": 6, "minute": 0}
